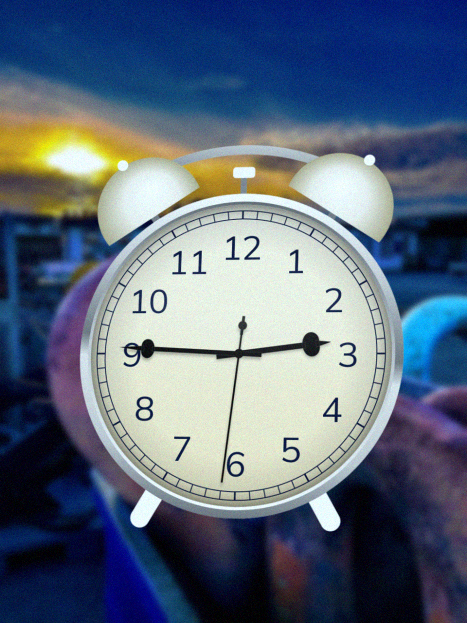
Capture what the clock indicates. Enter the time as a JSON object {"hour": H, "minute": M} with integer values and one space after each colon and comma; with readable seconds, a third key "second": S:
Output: {"hour": 2, "minute": 45, "second": 31}
